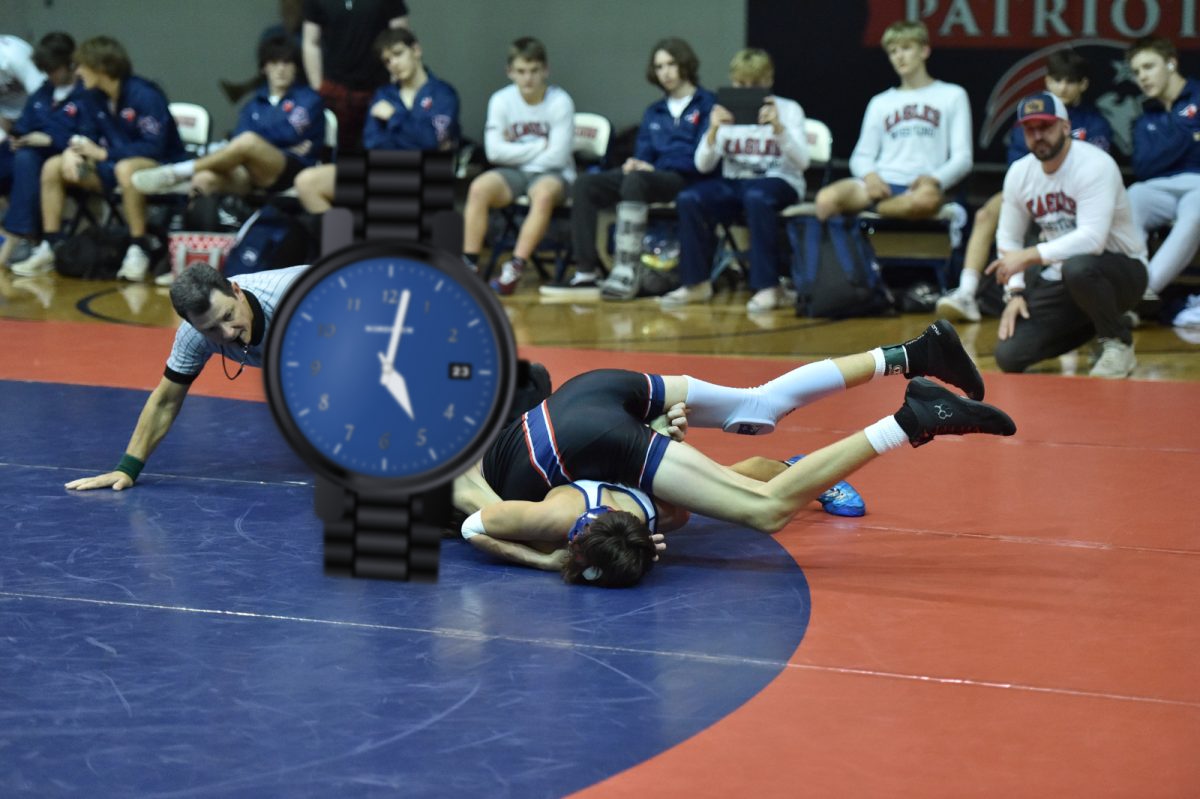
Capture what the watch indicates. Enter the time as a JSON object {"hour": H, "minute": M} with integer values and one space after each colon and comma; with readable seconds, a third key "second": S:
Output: {"hour": 5, "minute": 2}
